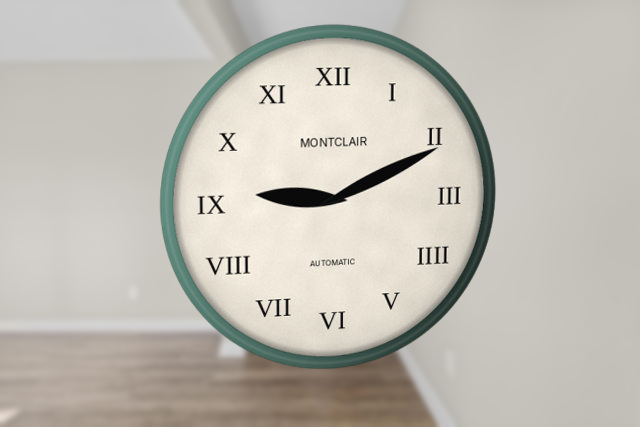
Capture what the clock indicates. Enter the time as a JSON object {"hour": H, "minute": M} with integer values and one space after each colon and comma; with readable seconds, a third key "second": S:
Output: {"hour": 9, "minute": 11}
